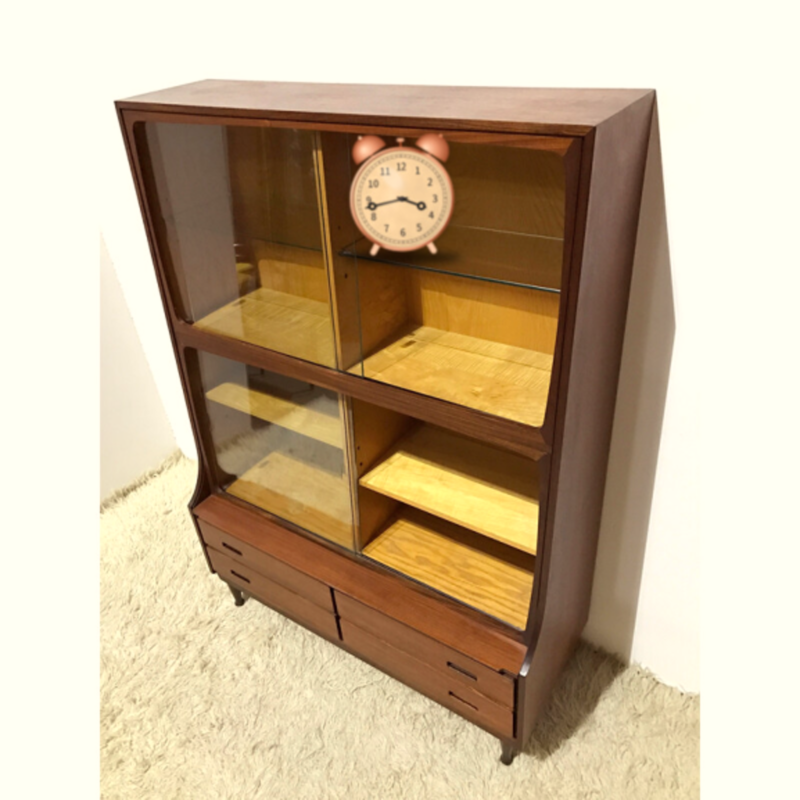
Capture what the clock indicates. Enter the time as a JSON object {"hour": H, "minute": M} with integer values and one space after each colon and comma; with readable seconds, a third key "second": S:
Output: {"hour": 3, "minute": 43}
